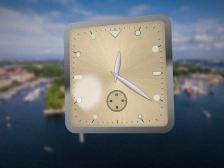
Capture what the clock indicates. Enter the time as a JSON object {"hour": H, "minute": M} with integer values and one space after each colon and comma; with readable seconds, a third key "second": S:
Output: {"hour": 12, "minute": 21}
